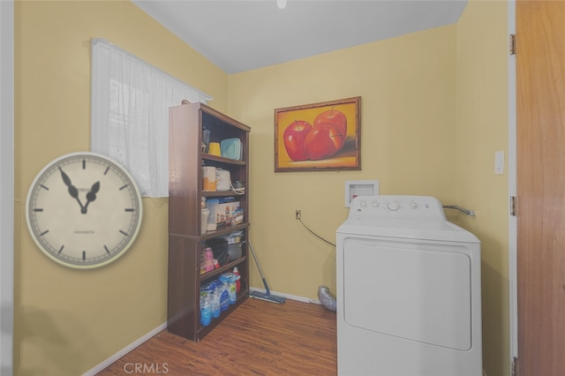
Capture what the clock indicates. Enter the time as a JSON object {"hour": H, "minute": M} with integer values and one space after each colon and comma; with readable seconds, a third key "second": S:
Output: {"hour": 12, "minute": 55}
